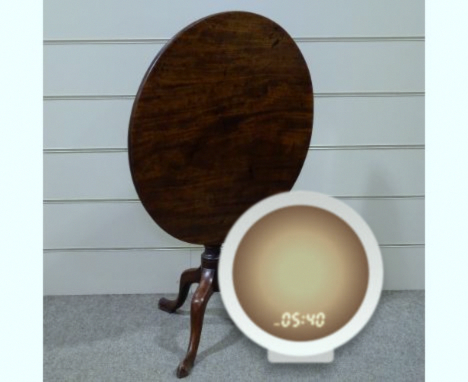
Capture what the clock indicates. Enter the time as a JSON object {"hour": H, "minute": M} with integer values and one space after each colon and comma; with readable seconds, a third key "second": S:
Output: {"hour": 5, "minute": 40}
